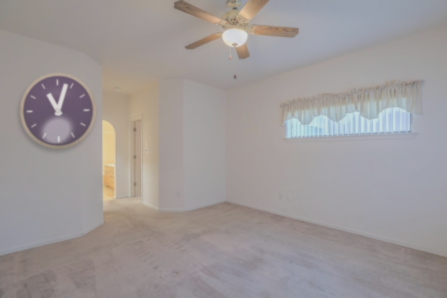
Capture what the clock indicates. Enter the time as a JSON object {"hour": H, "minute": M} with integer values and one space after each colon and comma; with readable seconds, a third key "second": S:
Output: {"hour": 11, "minute": 3}
